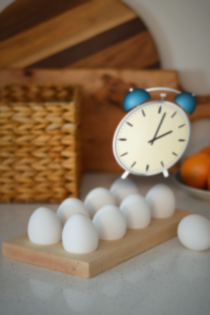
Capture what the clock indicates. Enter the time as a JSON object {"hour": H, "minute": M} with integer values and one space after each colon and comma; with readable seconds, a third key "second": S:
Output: {"hour": 2, "minute": 2}
